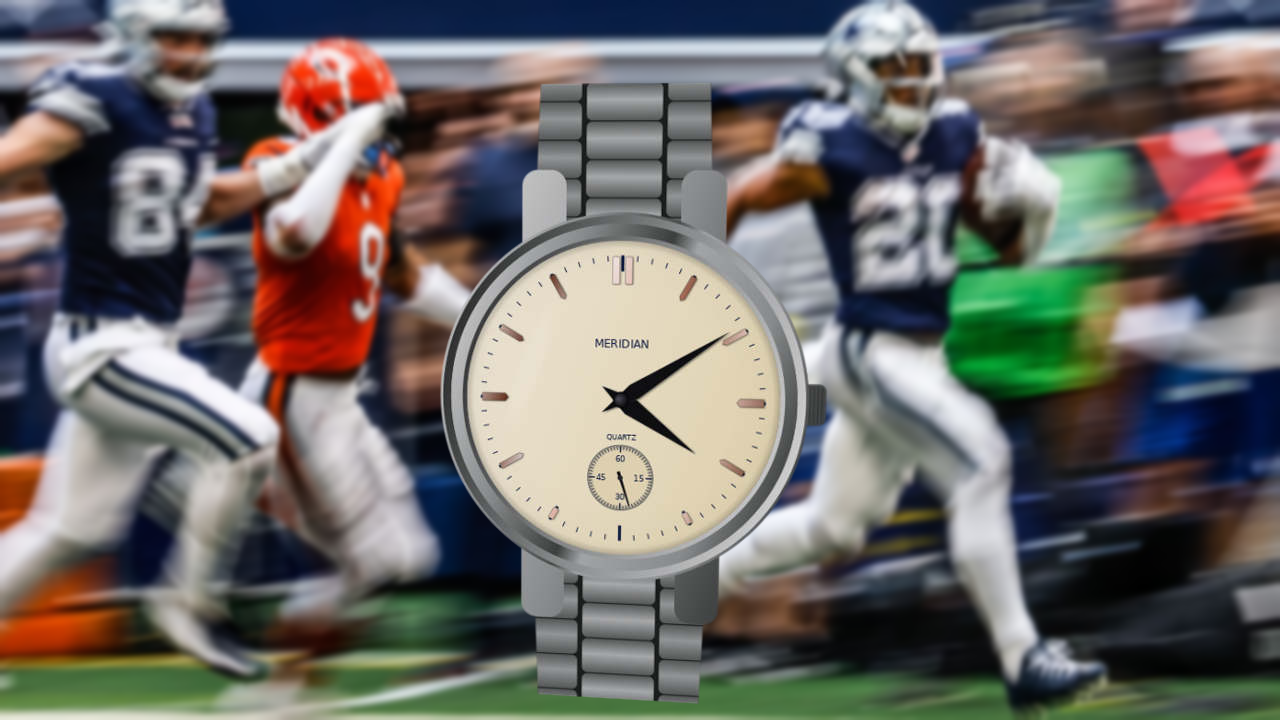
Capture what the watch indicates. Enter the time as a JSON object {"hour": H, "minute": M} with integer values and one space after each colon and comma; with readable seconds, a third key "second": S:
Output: {"hour": 4, "minute": 9, "second": 27}
